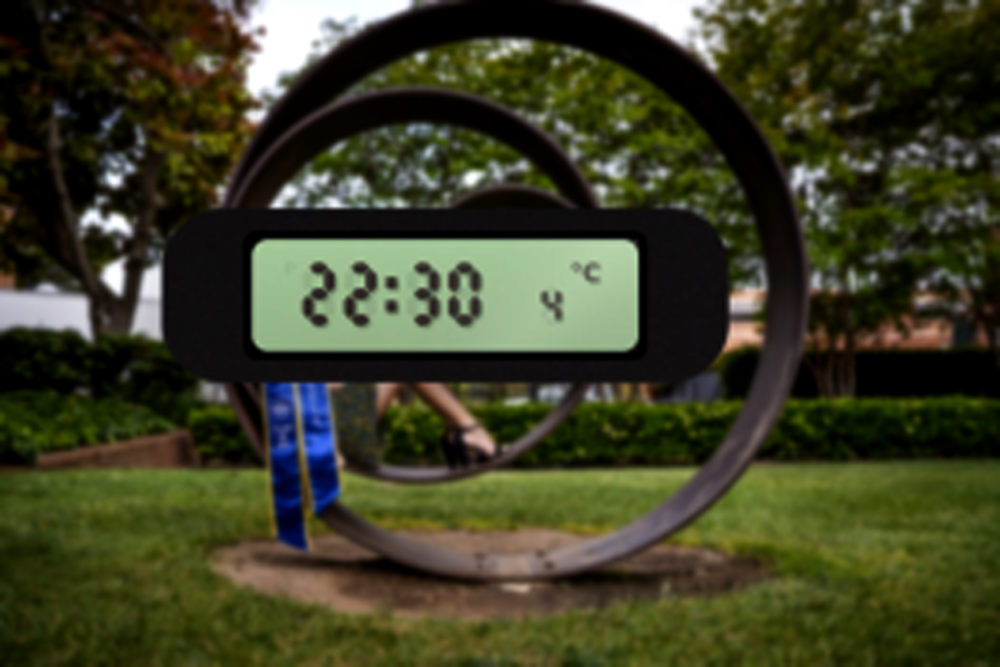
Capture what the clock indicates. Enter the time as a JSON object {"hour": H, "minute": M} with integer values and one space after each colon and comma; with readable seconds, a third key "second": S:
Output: {"hour": 22, "minute": 30}
